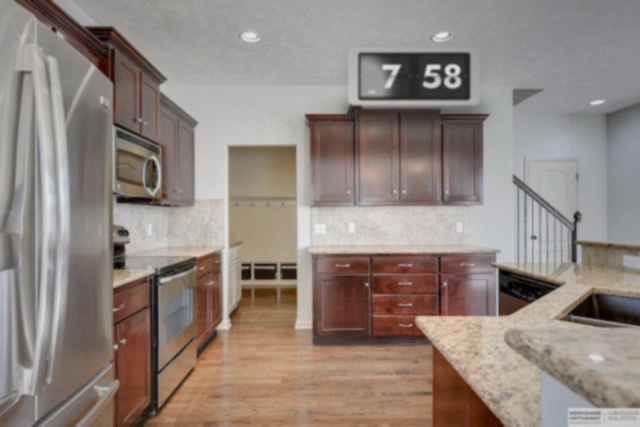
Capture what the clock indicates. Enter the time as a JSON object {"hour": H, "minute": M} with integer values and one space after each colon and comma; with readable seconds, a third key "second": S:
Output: {"hour": 7, "minute": 58}
